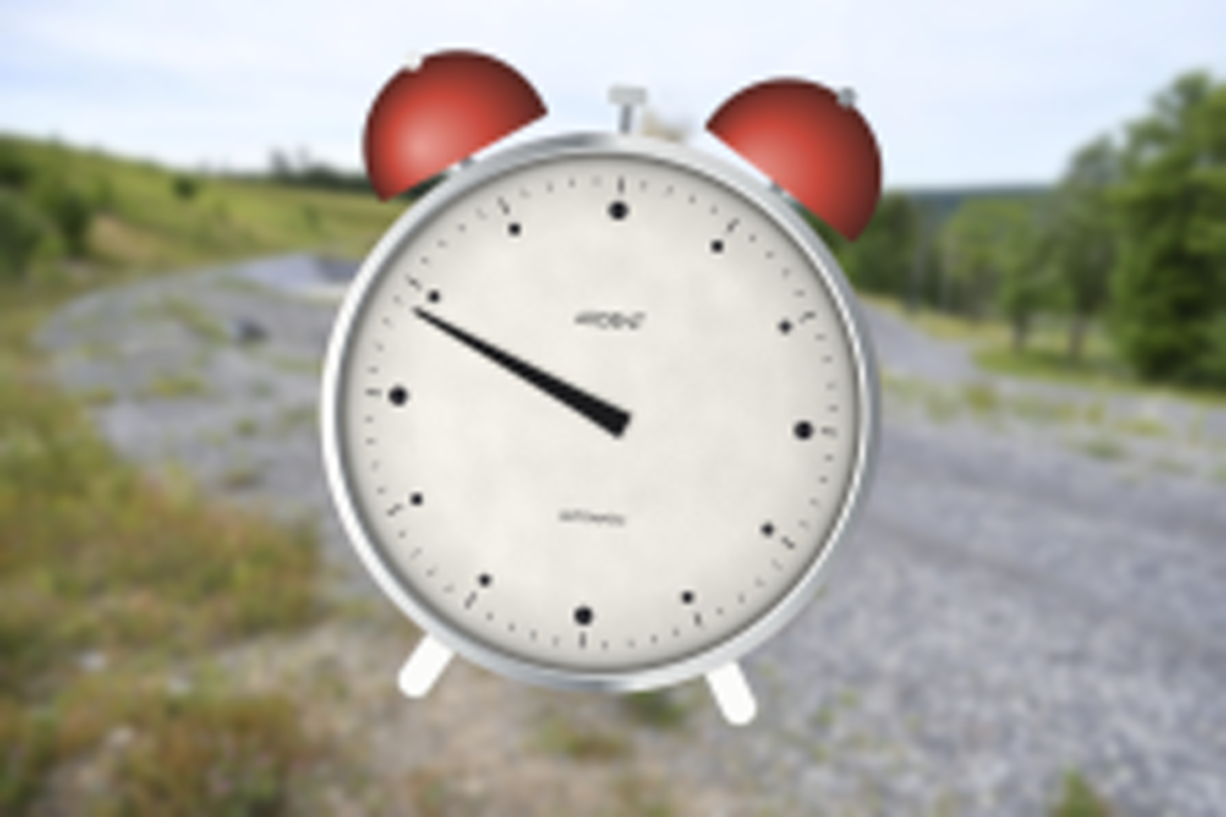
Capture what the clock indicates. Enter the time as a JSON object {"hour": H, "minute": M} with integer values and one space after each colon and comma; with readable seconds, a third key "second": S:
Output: {"hour": 9, "minute": 49}
